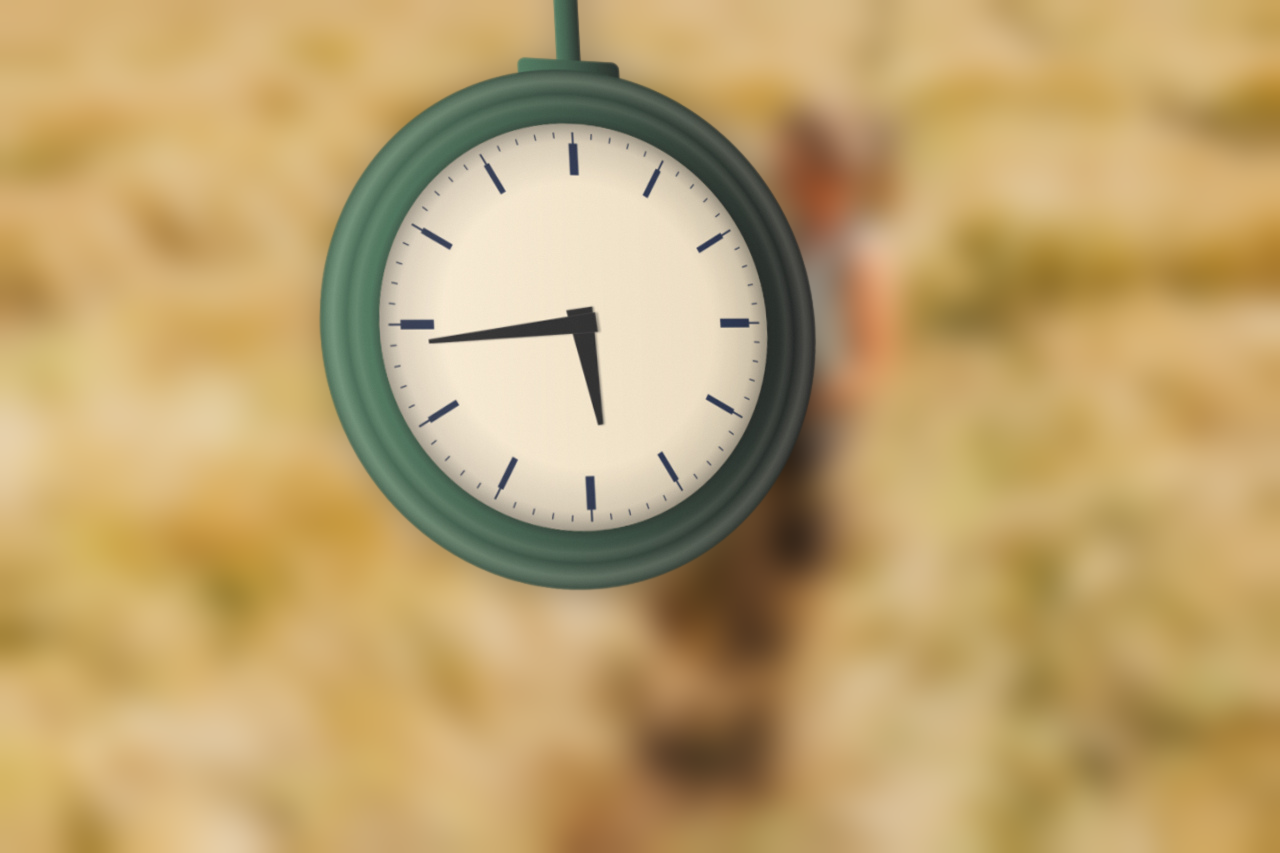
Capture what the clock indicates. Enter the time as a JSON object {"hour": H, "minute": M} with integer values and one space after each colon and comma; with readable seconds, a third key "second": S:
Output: {"hour": 5, "minute": 44}
